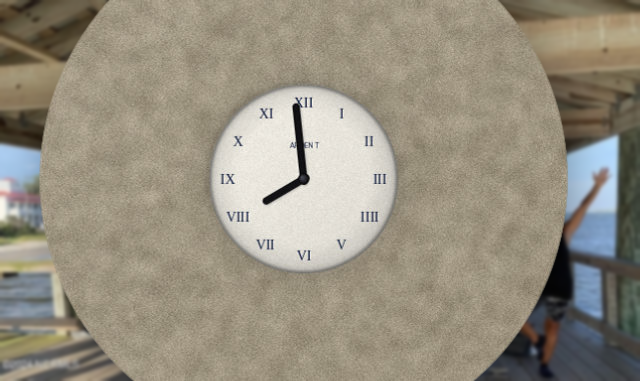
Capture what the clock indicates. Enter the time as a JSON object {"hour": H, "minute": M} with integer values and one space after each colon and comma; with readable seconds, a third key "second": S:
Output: {"hour": 7, "minute": 59}
